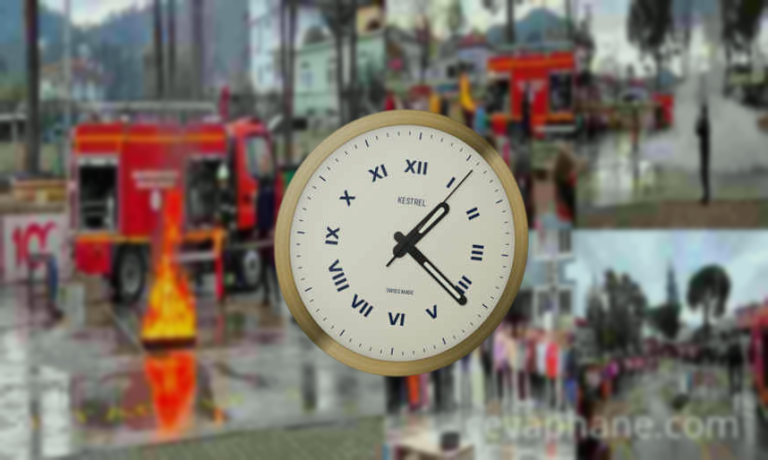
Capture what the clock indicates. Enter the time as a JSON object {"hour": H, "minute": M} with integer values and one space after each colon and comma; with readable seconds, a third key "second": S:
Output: {"hour": 1, "minute": 21, "second": 6}
